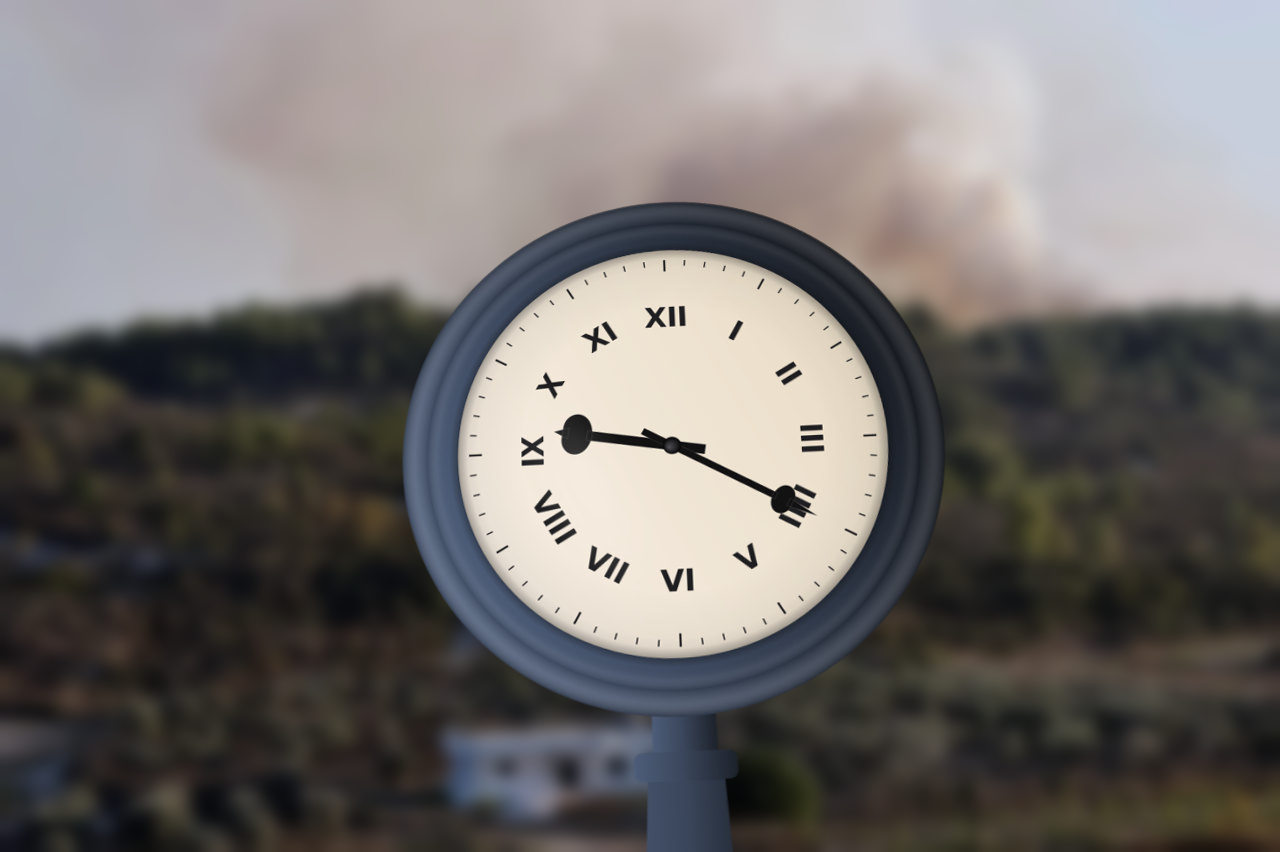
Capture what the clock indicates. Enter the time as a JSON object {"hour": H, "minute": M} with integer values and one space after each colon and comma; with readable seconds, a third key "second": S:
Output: {"hour": 9, "minute": 20}
